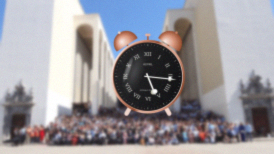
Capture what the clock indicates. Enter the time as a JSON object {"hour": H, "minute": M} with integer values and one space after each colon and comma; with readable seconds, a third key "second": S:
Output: {"hour": 5, "minute": 16}
